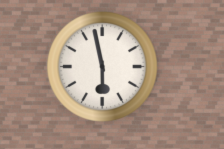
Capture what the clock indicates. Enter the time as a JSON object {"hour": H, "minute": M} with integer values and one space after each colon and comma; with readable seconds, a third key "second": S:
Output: {"hour": 5, "minute": 58}
